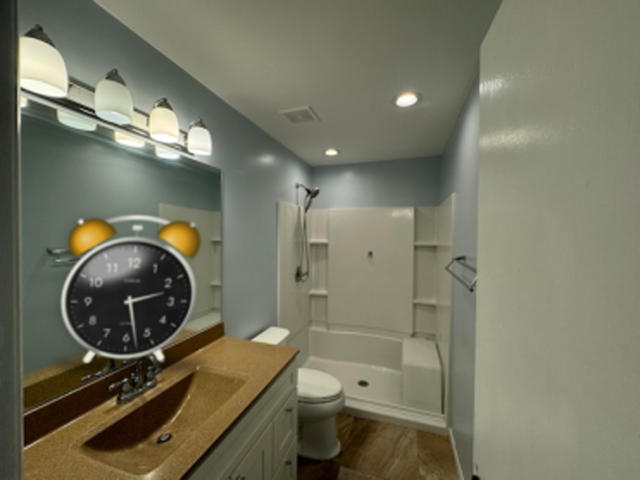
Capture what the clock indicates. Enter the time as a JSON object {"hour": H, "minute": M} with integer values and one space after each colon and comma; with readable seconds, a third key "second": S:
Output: {"hour": 2, "minute": 28}
